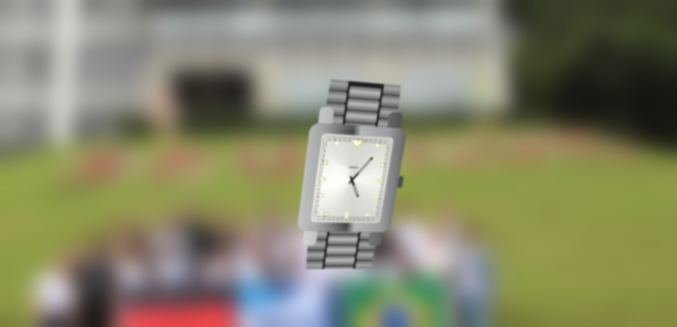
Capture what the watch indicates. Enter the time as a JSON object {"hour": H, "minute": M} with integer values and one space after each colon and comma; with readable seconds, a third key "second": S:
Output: {"hour": 5, "minute": 6}
